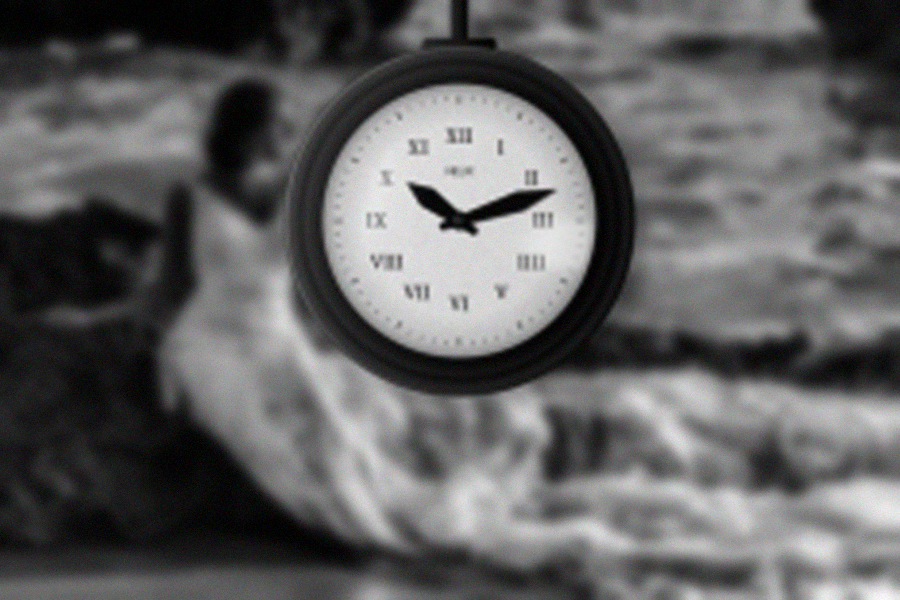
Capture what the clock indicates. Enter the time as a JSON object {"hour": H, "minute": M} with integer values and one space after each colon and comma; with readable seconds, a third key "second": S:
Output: {"hour": 10, "minute": 12}
